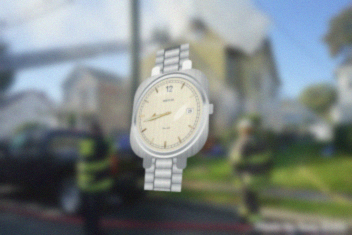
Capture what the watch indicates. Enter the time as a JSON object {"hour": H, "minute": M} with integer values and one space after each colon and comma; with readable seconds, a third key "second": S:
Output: {"hour": 8, "minute": 43}
